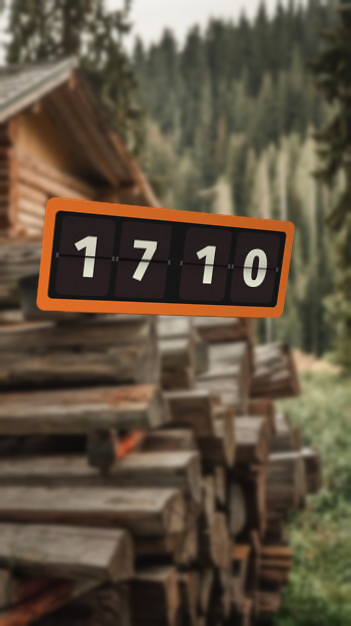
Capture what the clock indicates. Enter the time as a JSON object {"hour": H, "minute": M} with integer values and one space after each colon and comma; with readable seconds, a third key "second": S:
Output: {"hour": 17, "minute": 10}
